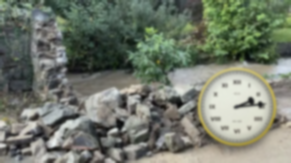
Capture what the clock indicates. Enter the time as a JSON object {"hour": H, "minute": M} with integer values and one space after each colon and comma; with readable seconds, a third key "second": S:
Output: {"hour": 2, "minute": 14}
